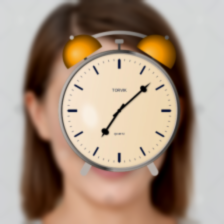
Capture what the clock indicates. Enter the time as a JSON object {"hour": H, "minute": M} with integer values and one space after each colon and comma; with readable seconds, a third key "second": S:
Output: {"hour": 7, "minute": 8}
